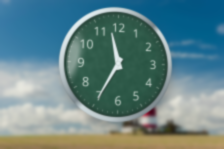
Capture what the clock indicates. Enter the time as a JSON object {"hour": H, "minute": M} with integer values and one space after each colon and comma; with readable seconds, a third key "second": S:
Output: {"hour": 11, "minute": 35}
